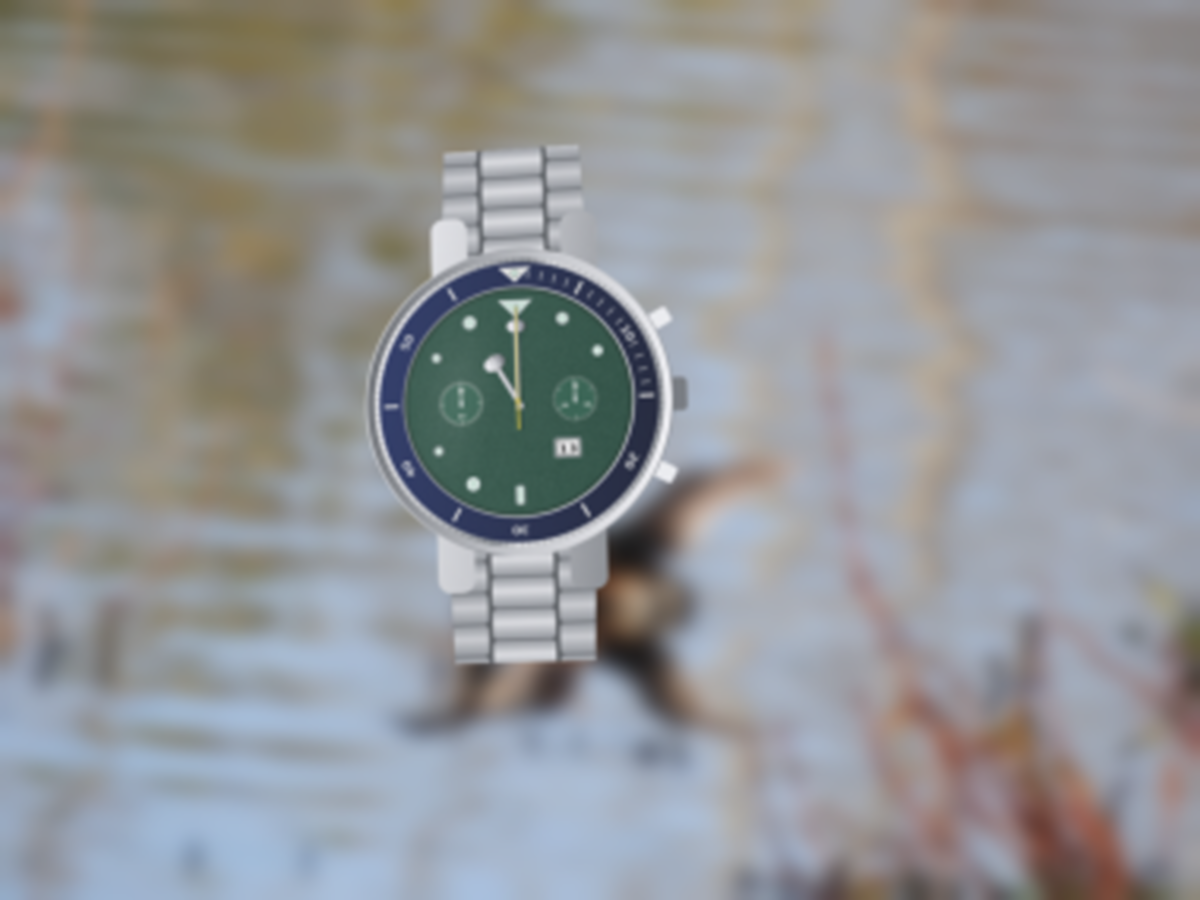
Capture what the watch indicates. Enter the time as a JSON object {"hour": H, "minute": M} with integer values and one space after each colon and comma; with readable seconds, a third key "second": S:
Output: {"hour": 11, "minute": 0}
